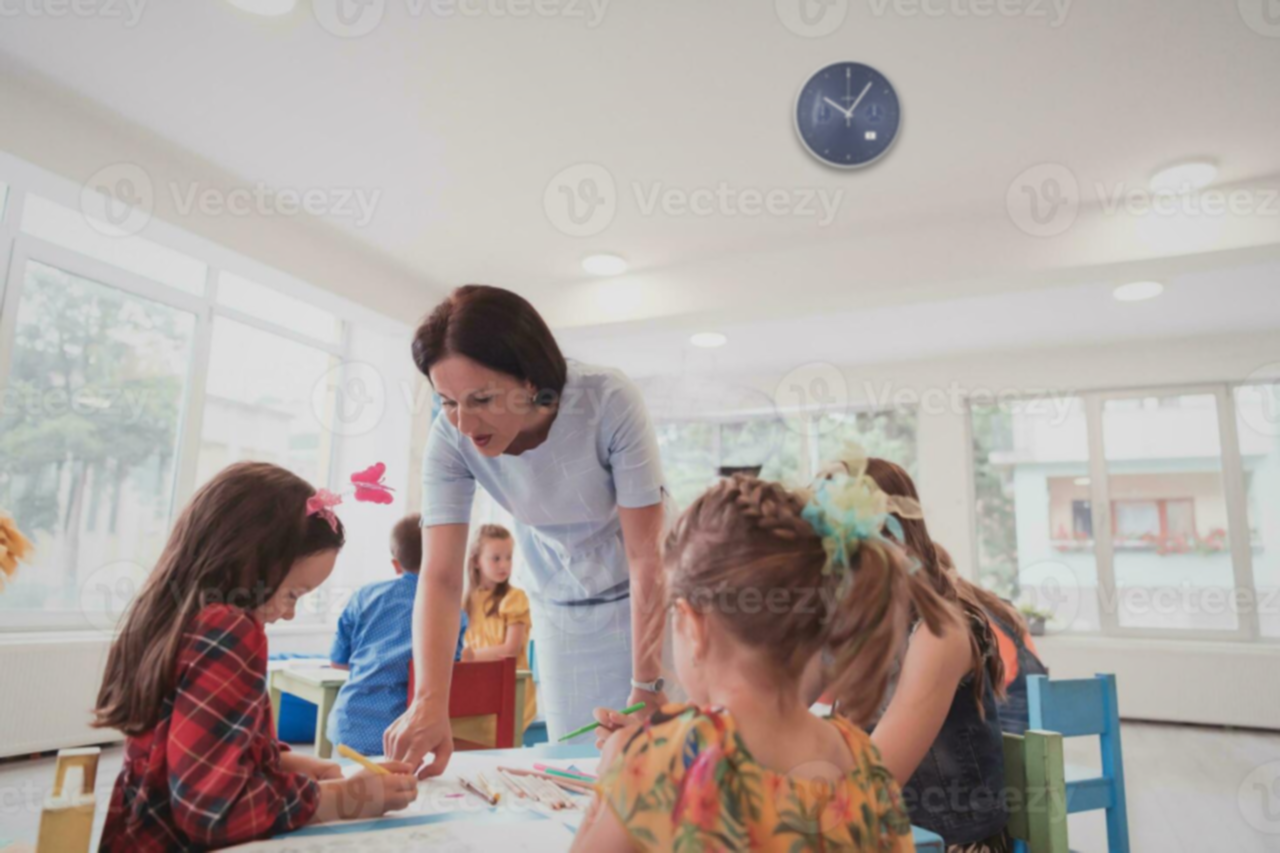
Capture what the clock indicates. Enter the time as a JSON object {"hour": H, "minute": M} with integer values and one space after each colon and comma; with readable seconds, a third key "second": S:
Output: {"hour": 10, "minute": 6}
